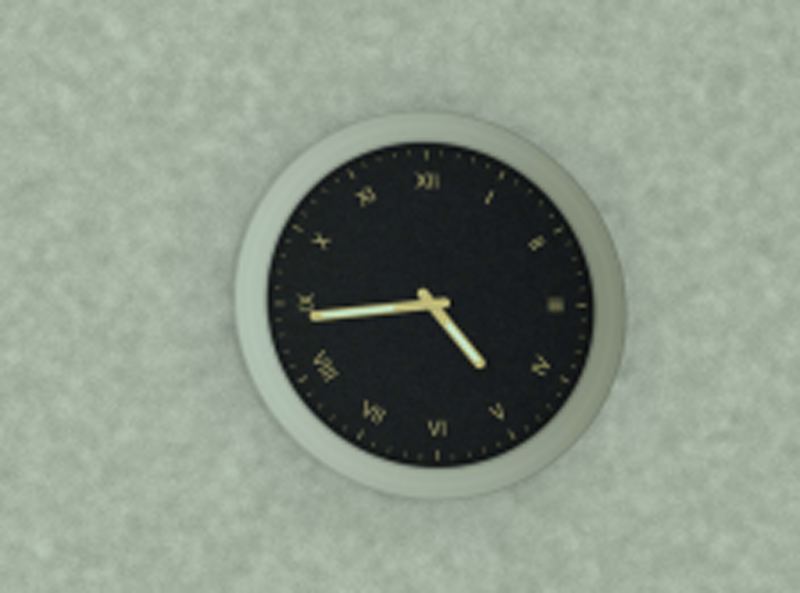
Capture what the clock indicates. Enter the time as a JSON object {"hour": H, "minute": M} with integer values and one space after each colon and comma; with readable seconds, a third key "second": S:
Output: {"hour": 4, "minute": 44}
